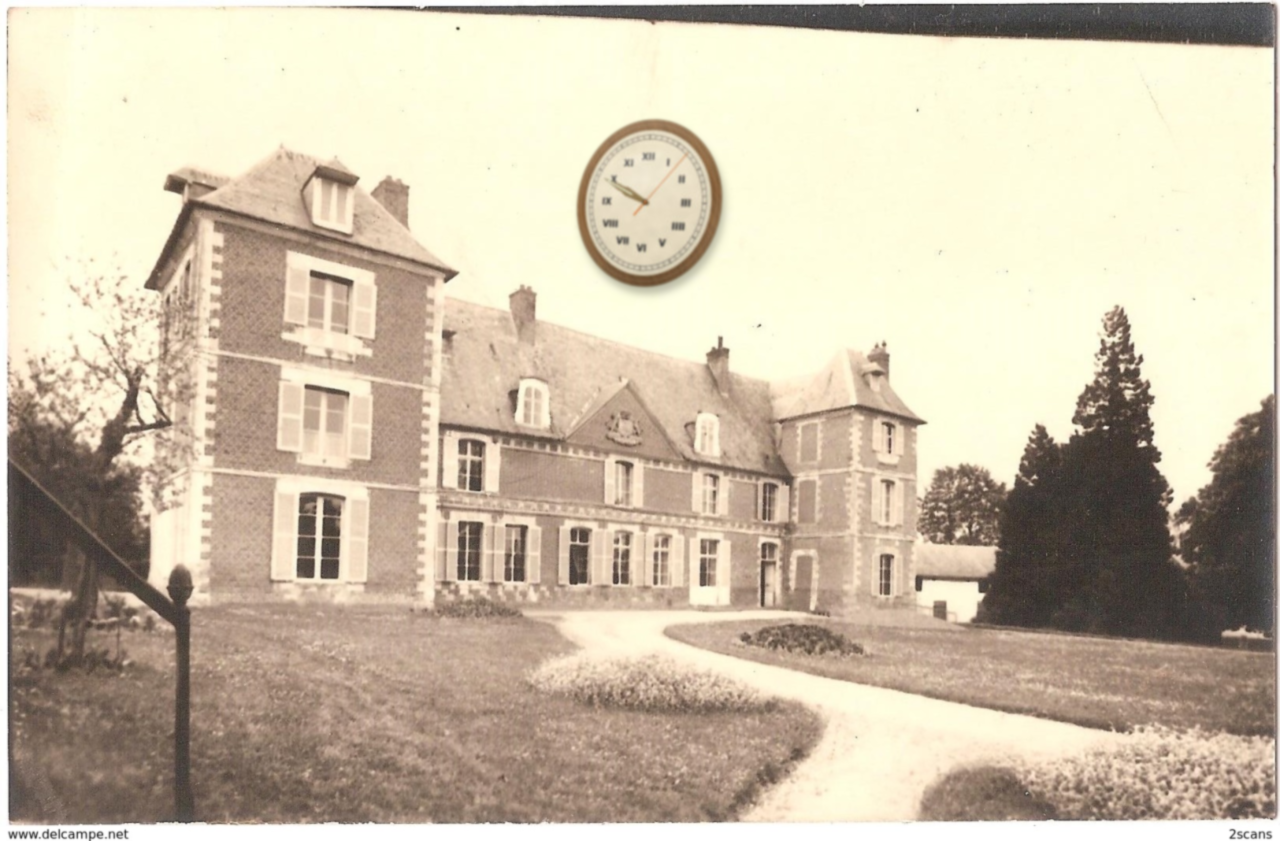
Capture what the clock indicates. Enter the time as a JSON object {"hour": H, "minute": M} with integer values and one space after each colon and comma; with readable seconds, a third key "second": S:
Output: {"hour": 9, "minute": 49, "second": 7}
